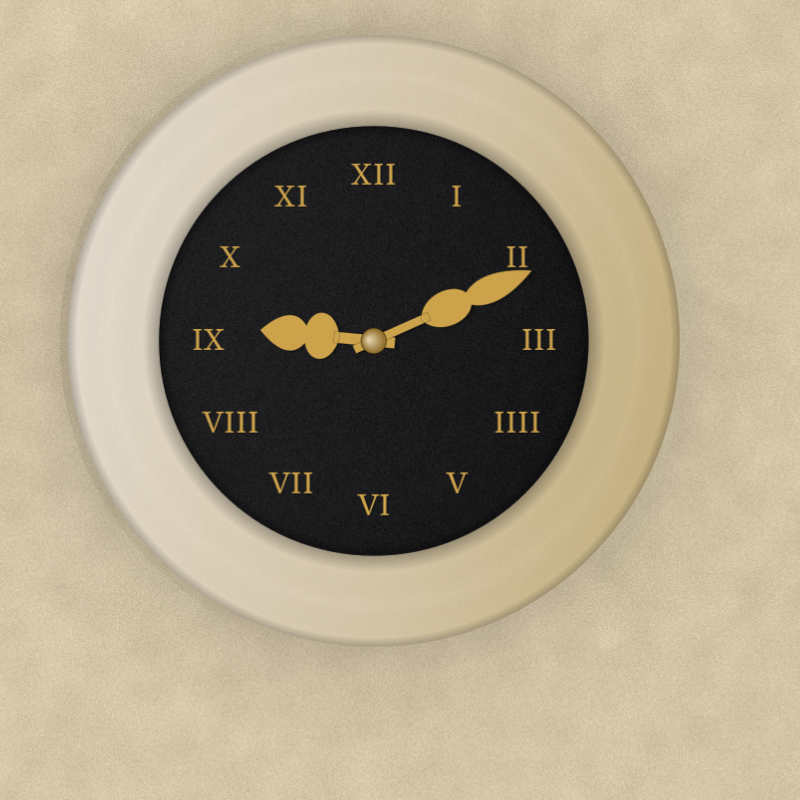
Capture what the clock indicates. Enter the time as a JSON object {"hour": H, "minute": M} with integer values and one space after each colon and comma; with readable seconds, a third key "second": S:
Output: {"hour": 9, "minute": 11}
